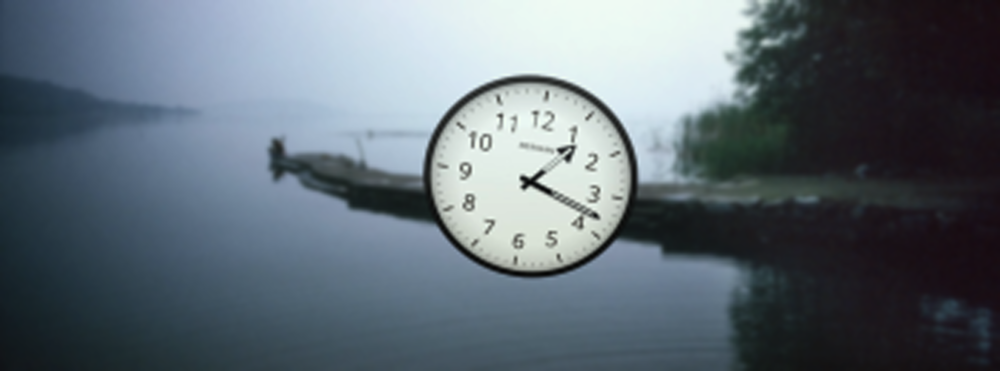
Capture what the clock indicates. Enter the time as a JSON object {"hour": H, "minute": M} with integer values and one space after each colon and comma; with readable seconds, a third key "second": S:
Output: {"hour": 1, "minute": 18}
